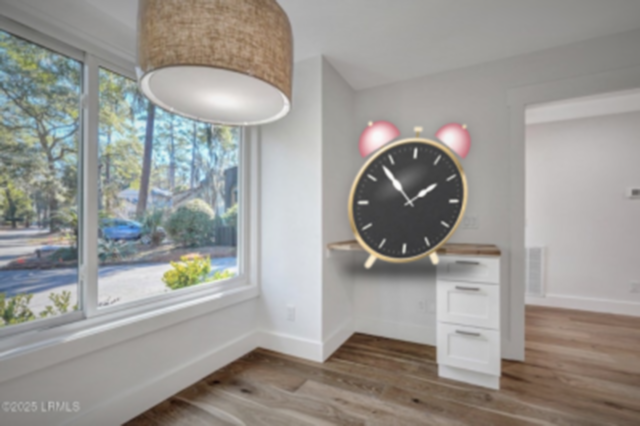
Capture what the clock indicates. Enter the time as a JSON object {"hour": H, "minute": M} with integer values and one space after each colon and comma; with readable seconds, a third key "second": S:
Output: {"hour": 1, "minute": 53}
